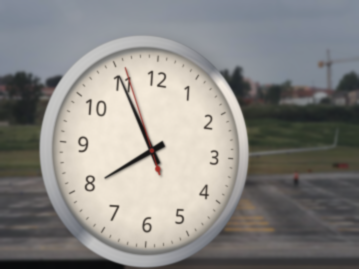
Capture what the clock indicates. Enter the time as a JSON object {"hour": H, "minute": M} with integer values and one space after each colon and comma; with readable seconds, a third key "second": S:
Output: {"hour": 7, "minute": 54, "second": 56}
